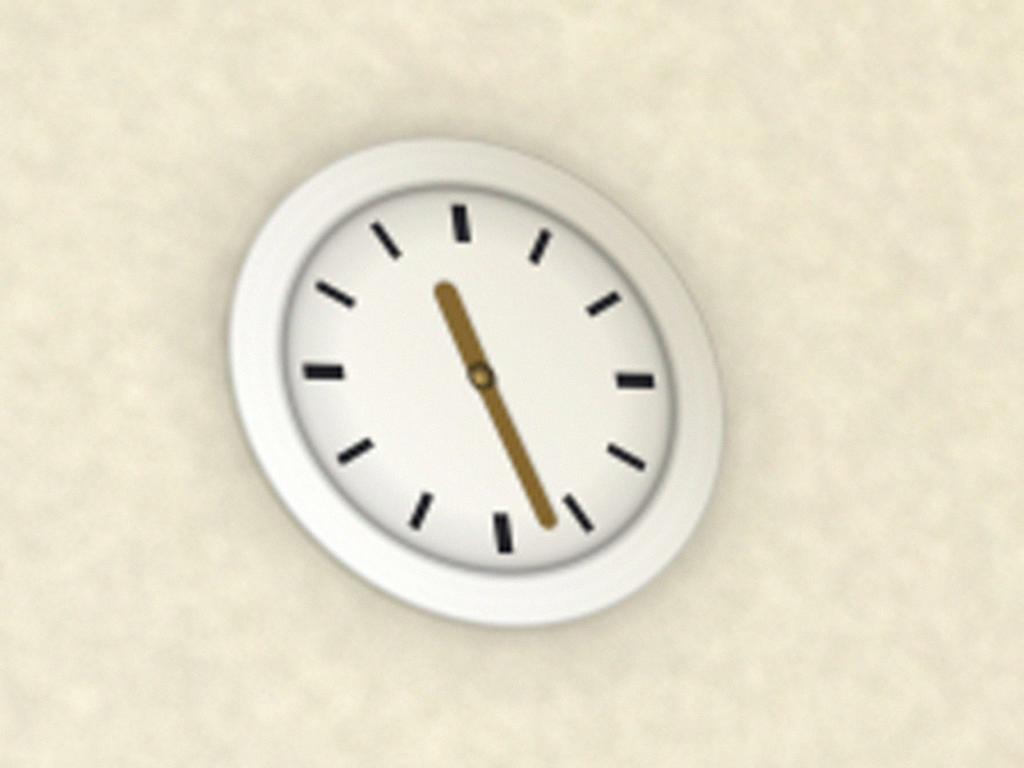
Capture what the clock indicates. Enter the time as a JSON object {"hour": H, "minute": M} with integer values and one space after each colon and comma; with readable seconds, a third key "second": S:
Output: {"hour": 11, "minute": 27}
